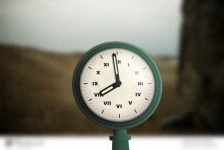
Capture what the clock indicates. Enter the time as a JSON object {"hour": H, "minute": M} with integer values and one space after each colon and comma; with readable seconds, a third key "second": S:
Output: {"hour": 7, "minute": 59}
